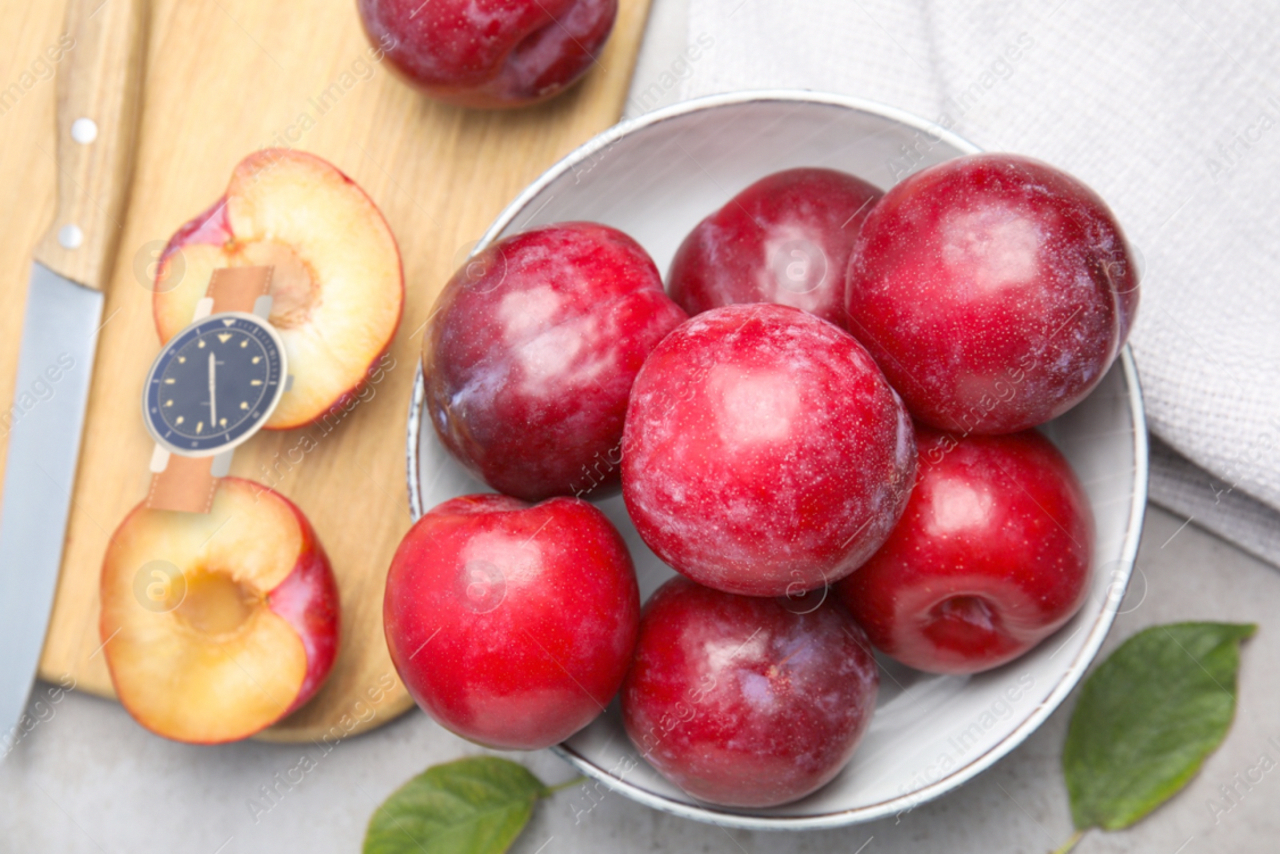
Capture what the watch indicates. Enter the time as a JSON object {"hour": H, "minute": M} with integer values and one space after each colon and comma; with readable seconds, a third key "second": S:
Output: {"hour": 11, "minute": 27}
